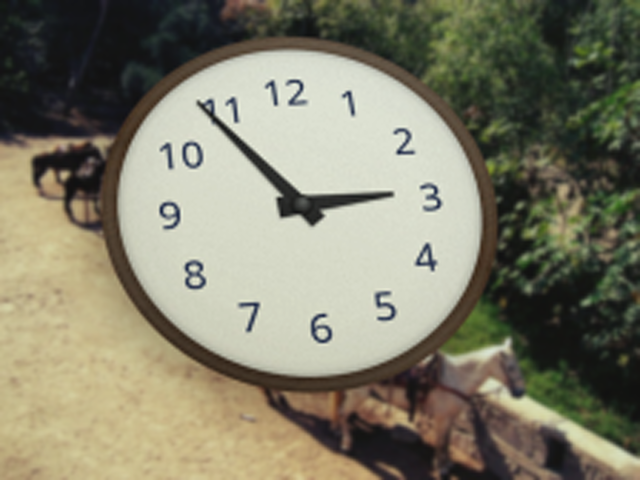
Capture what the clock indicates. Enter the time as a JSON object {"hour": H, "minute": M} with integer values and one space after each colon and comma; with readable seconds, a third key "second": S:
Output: {"hour": 2, "minute": 54}
